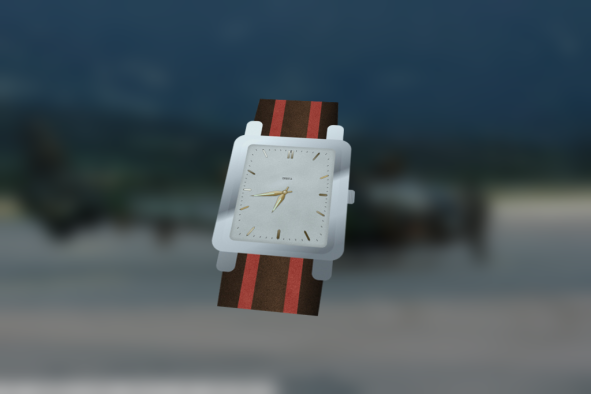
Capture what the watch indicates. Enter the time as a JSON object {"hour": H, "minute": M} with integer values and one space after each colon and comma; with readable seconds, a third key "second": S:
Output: {"hour": 6, "minute": 43}
